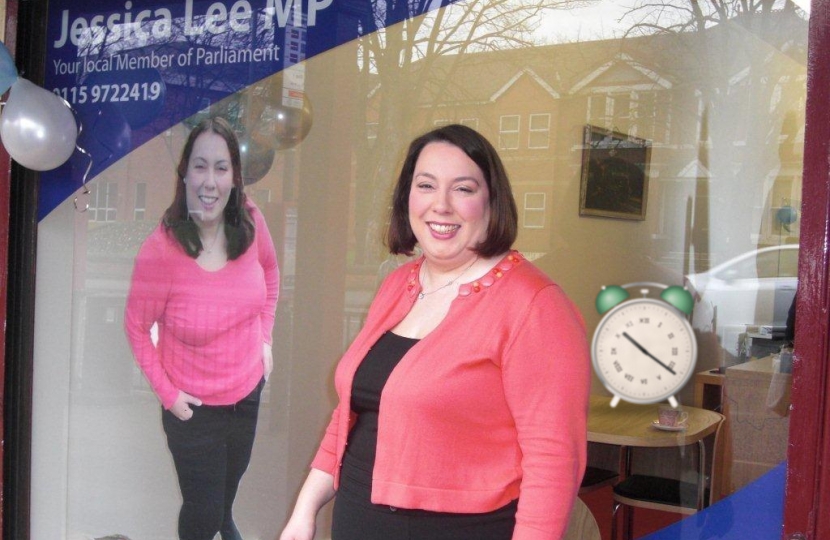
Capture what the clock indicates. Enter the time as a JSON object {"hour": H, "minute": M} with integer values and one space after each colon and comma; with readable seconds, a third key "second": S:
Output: {"hour": 10, "minute": 21}
